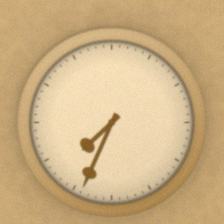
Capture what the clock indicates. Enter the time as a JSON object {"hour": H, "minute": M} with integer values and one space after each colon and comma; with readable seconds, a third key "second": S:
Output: {"hour": 7, "minute": 34}
